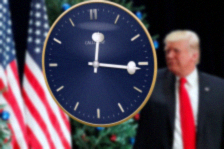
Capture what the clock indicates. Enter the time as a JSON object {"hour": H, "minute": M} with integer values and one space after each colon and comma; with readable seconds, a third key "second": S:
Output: {"hour": 12, "minute": 16}
